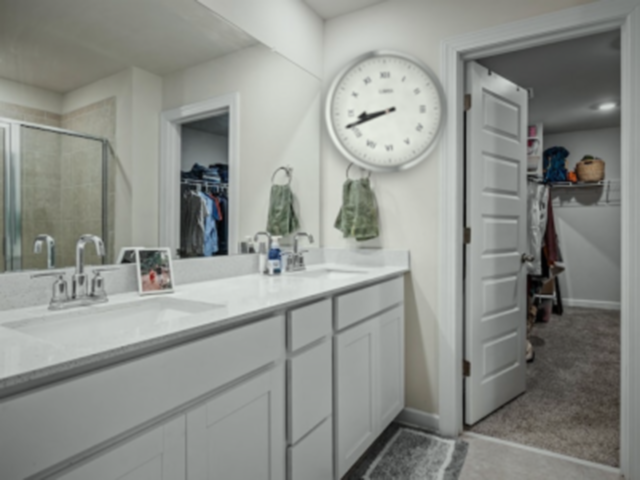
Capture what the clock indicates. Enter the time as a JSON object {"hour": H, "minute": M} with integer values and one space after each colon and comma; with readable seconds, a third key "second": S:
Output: {"hour": 8, "minute": 42}
